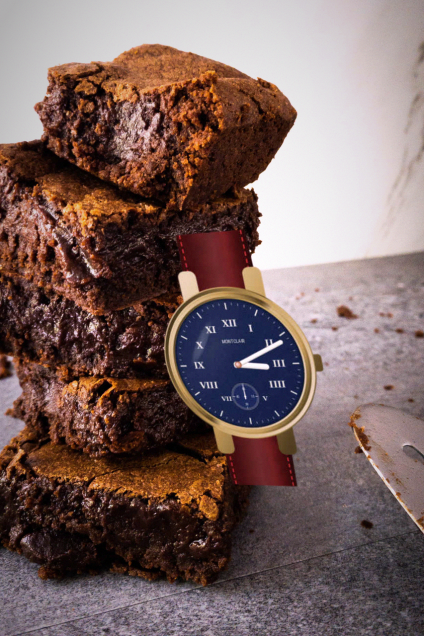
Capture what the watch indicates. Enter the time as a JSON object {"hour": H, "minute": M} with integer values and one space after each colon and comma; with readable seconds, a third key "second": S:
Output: {"hour": 3, "minute": 11}
